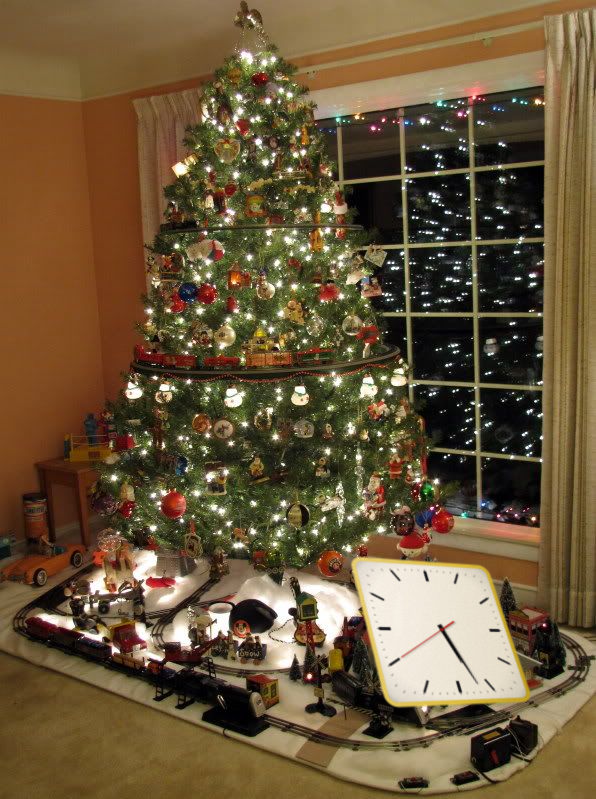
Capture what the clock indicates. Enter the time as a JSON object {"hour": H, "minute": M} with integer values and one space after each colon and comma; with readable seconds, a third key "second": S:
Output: {"hour": 5, "minute": 26, "second": 40}
